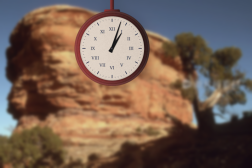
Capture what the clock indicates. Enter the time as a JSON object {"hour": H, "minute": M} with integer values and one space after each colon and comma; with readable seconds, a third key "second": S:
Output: {"hour": 1, "minute": 3}
